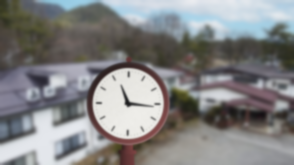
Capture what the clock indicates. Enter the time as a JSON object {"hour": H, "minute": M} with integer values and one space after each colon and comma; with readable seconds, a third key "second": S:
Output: {"hour": 11, "minute": 16}
